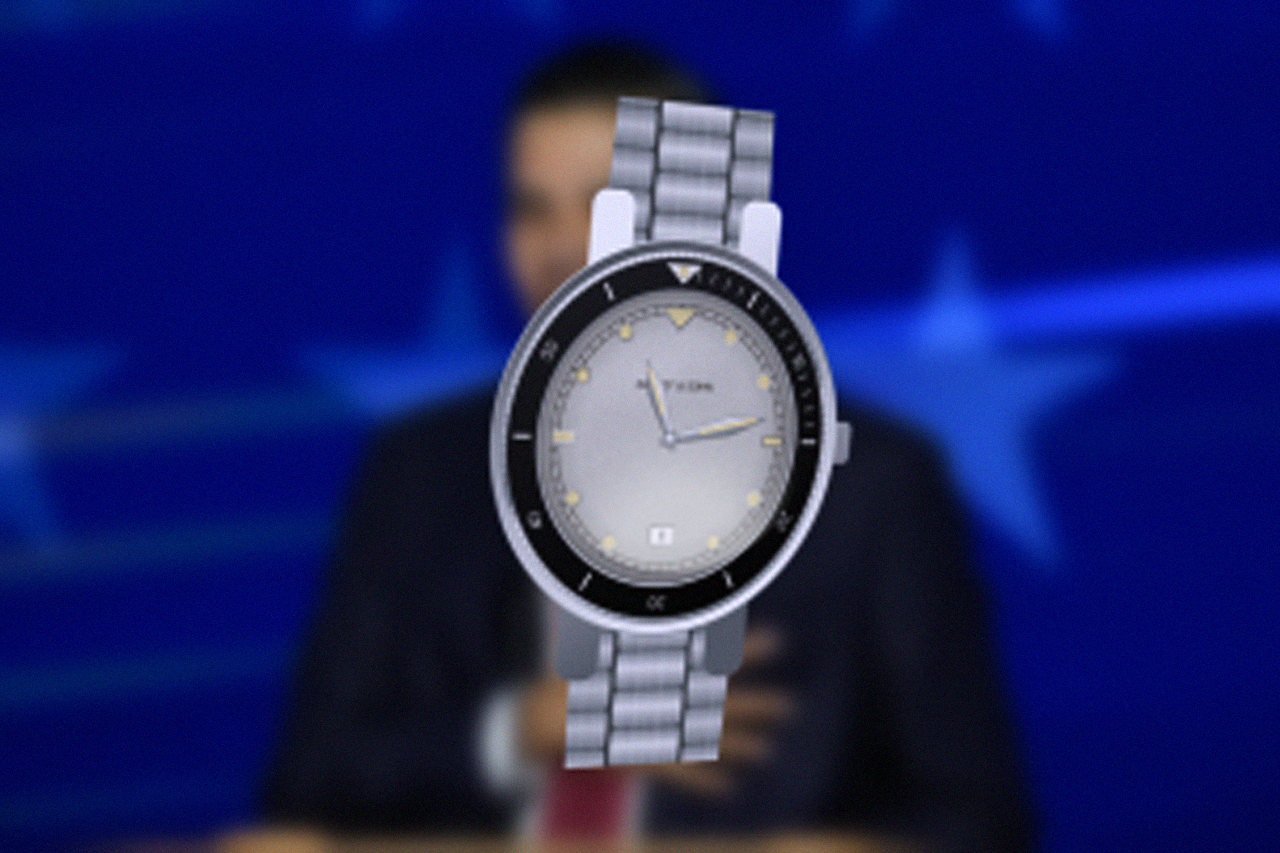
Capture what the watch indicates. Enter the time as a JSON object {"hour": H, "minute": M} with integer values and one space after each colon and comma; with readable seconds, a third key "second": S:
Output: {"hour": 11, "minute": 13}
